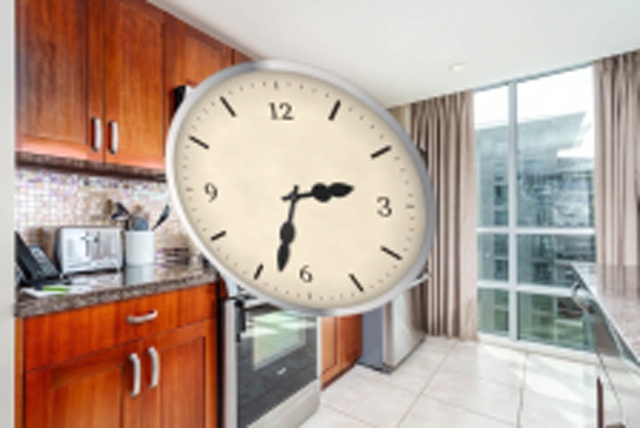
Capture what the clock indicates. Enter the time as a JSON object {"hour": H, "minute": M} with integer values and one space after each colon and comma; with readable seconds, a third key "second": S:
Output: {"hour": 2, "minute": 33}
